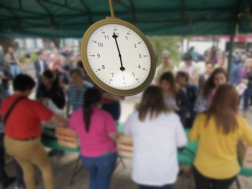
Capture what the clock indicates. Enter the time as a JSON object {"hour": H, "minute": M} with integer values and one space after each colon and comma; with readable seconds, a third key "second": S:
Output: {"hour": 5, "minute": 59}
